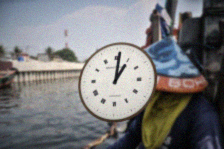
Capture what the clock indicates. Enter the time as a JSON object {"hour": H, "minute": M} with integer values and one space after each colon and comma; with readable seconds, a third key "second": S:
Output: {"hour": 1, "minute": 1}
